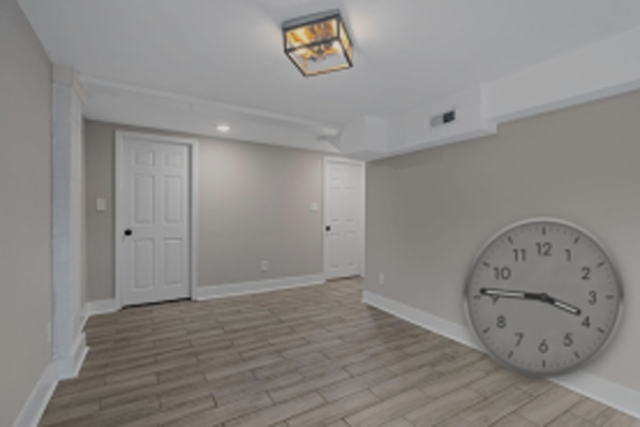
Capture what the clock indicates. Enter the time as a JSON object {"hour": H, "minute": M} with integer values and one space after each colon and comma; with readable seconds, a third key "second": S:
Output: {"hour": 3, "minute": 46}
